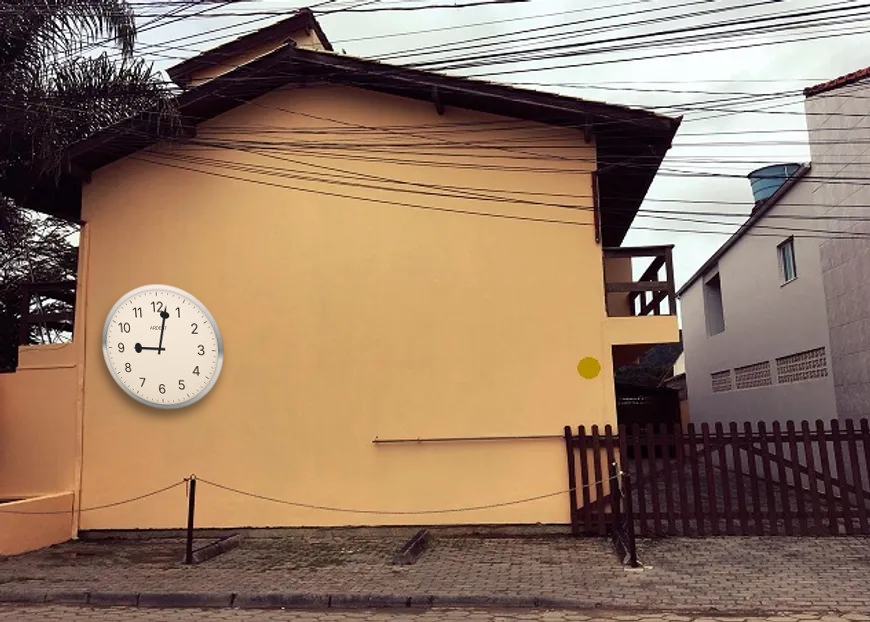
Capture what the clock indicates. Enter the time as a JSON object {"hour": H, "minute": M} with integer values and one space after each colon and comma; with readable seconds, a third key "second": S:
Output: {"hour": 9, "minute": 2}
